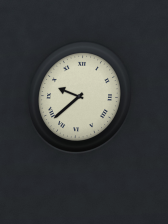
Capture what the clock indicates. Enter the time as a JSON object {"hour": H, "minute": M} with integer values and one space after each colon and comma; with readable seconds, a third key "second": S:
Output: {"hour": 9, "minute": 38}
